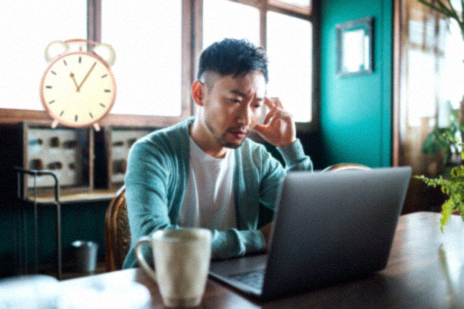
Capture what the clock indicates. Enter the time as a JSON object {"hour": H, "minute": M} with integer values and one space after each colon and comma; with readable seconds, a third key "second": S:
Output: {"hour": 11, "minute": 5}
